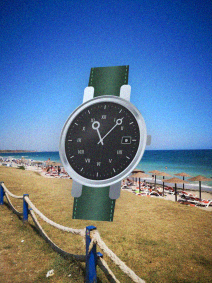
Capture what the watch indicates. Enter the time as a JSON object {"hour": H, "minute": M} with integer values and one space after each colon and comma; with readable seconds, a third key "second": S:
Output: {"hour": 11, "minute": 7}
